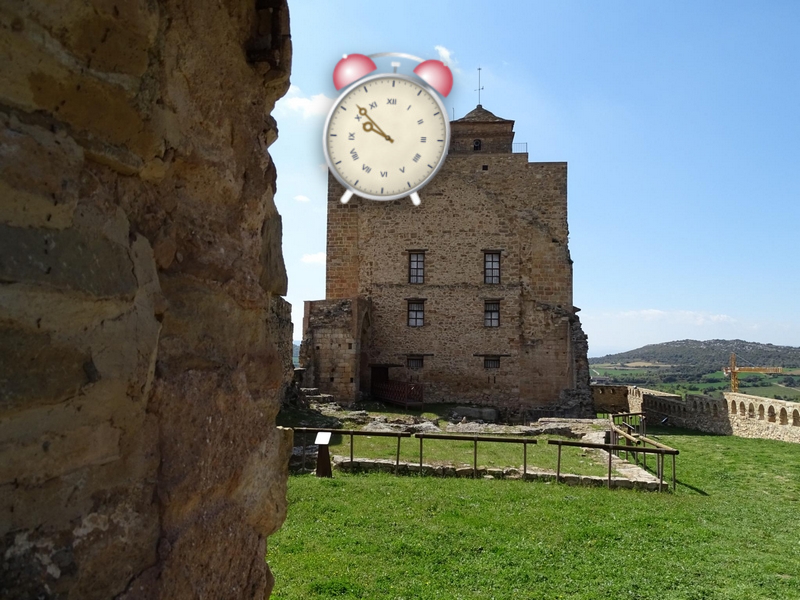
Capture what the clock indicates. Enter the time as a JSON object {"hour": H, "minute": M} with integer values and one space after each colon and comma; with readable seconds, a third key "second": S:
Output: {"hour": 9, "minute": 52}
